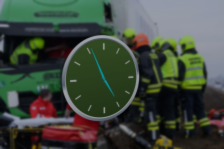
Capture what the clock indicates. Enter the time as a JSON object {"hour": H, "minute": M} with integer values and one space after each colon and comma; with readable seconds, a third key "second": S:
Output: {"hour": 4, "minute": 56}
